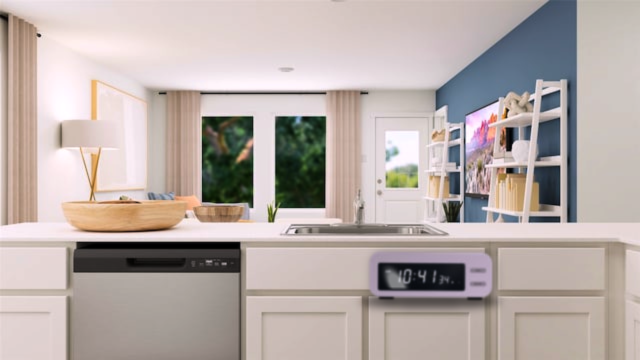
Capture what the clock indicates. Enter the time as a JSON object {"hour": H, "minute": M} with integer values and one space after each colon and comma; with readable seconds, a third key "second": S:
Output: {"hour": 10, "minute": 41}
